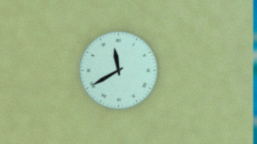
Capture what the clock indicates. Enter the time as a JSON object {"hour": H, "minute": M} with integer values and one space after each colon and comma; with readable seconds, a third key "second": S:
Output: {"hour": 11, "minute": 40}
